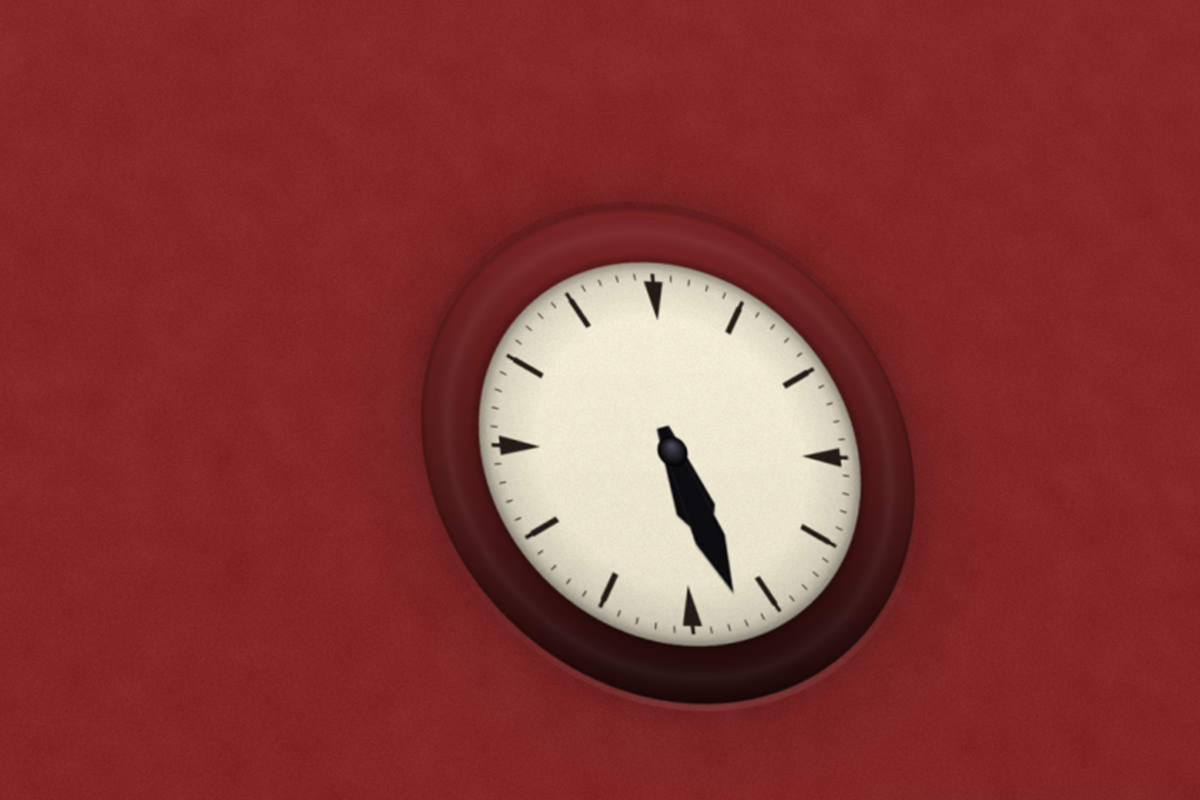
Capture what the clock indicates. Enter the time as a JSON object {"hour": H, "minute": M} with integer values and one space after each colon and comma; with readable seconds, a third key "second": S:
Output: {"hour": 5, "minute": 27}
